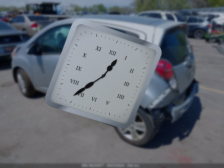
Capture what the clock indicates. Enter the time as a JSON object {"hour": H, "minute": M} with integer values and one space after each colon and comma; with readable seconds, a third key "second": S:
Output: {"hour": 12, "minute": 36}
